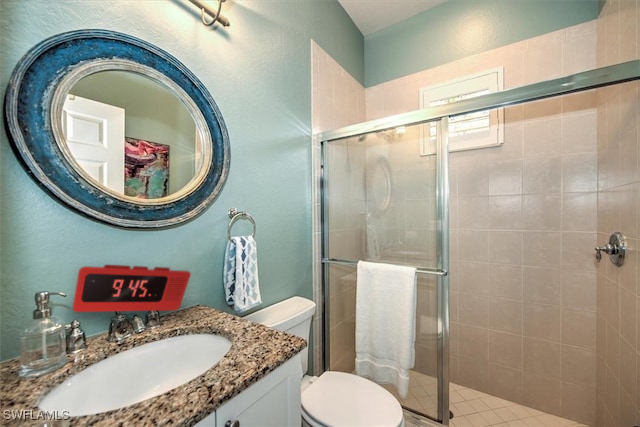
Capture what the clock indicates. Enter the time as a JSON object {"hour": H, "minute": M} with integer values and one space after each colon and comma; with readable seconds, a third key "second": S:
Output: {"hour": 9, "minute": 45}
